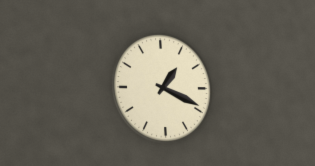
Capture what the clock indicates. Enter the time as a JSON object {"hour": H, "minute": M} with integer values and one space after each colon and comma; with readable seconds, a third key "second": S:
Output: {"hour": 1, "minute": 19}
